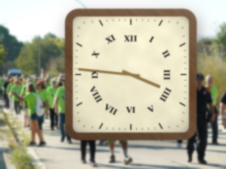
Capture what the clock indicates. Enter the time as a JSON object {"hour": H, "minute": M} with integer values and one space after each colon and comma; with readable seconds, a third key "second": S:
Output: {"hour": 3, "minute": 46}
